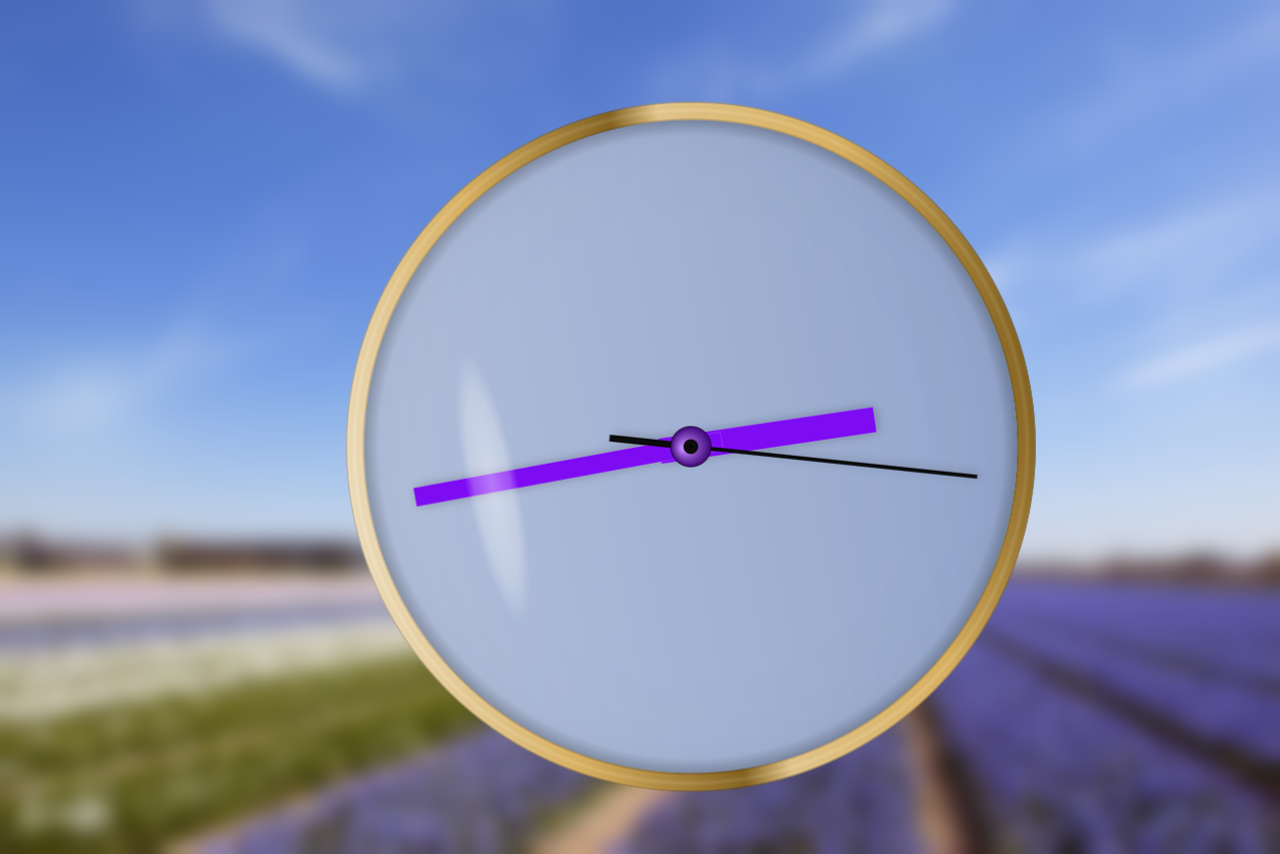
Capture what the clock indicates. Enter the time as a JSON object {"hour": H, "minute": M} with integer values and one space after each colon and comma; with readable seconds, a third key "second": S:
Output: {"hour": 2, "minute": 43, "second": 16}
